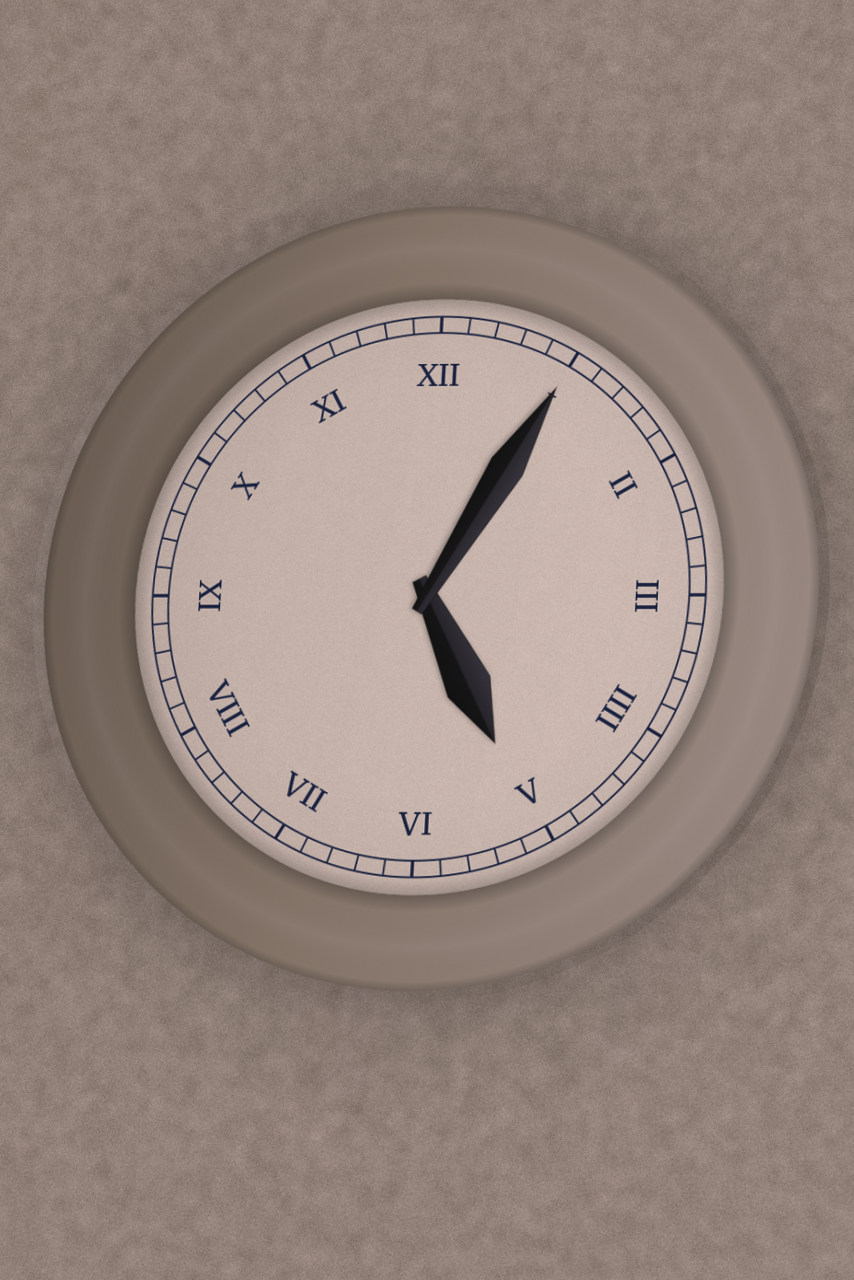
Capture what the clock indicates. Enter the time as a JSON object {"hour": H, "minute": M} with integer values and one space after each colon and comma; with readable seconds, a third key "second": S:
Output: {"hour": 5, "minute": 5}
